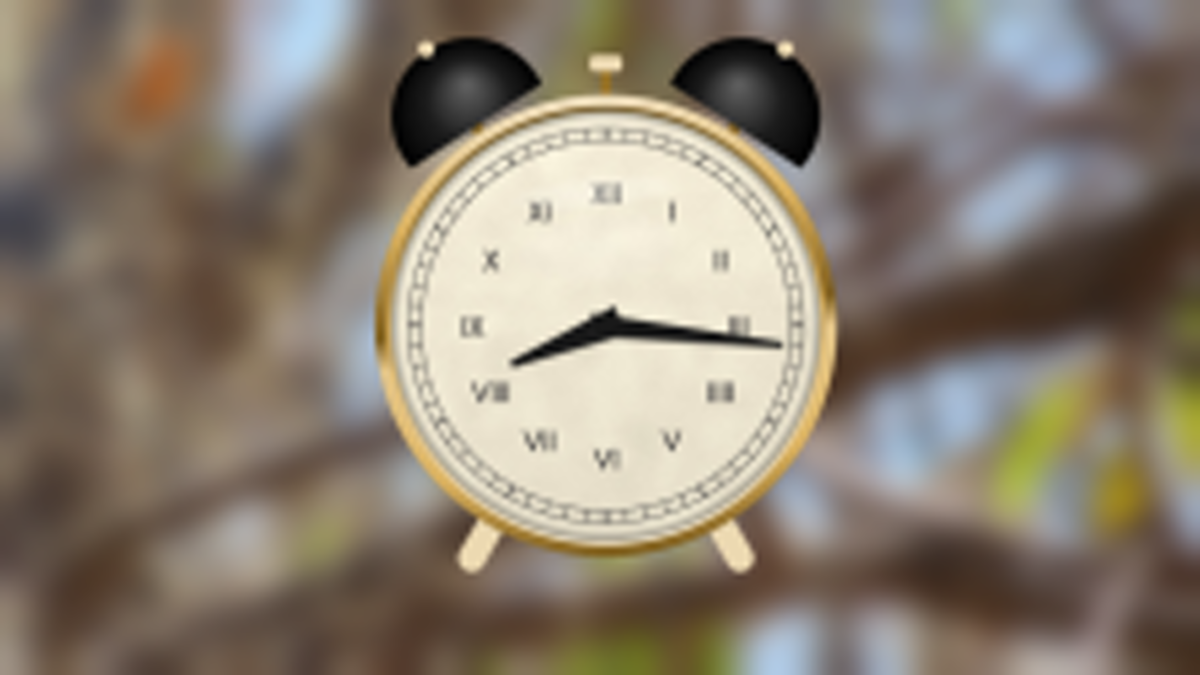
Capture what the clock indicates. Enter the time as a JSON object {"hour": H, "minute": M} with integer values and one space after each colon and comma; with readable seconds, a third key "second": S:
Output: {"hour": 8, "minute": 16}
